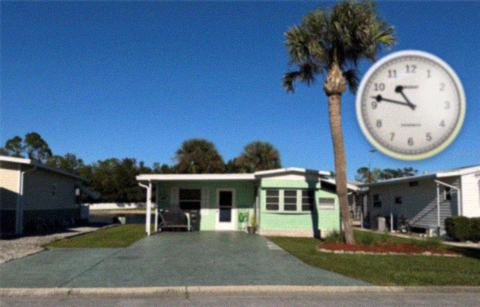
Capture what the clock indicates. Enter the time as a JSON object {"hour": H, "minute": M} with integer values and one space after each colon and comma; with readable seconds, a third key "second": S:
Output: {"hour": 10, "minute": 47}
